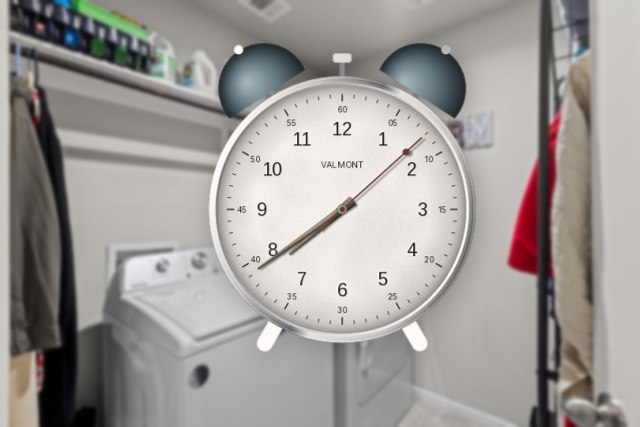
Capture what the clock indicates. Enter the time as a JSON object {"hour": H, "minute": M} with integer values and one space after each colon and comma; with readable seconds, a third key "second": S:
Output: {"hour": 7, "minute": 39, "second": 8}
